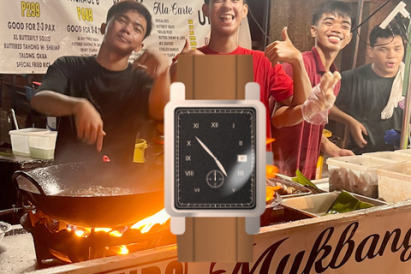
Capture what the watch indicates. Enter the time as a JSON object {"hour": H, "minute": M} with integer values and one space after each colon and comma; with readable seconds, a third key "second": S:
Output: {"hour": 4, "minute": 53}
